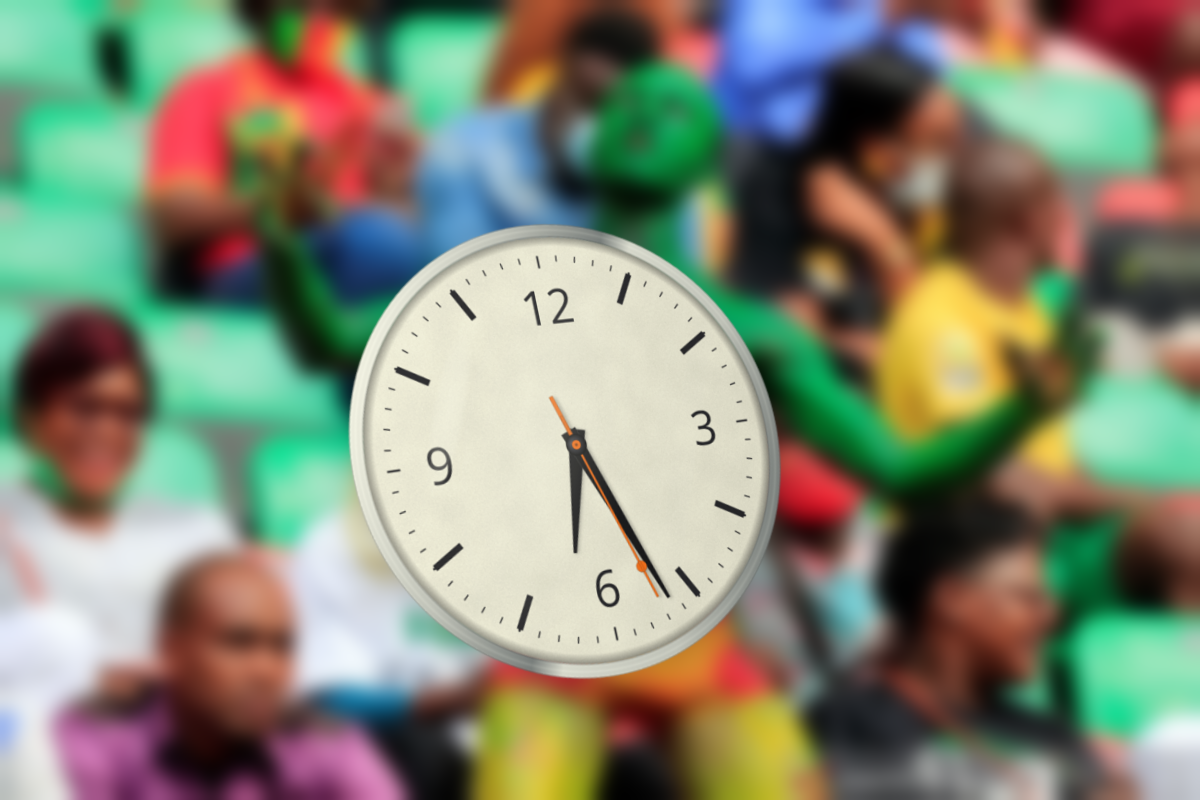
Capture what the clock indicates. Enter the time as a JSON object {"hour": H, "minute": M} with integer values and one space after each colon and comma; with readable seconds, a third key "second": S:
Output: {"hour": 6, "minute": 26, "second": 27}
